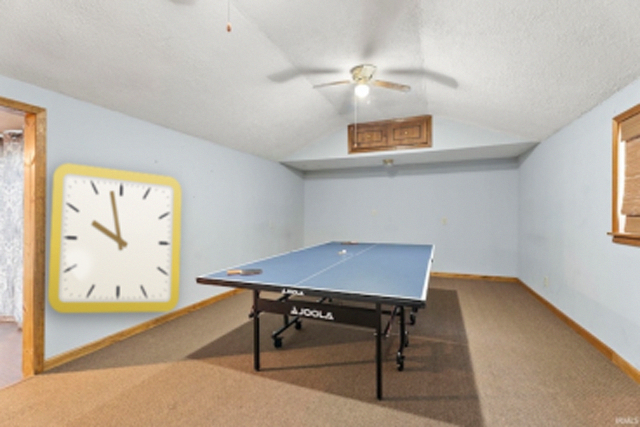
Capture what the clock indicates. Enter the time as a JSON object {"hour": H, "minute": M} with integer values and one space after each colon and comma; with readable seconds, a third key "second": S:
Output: {"hour": 9, "minute": 58}
